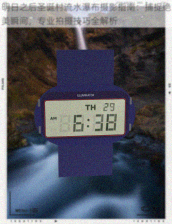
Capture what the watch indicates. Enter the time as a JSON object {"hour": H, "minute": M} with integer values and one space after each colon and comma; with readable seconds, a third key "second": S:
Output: {"hour": 6, "minute": 38}
